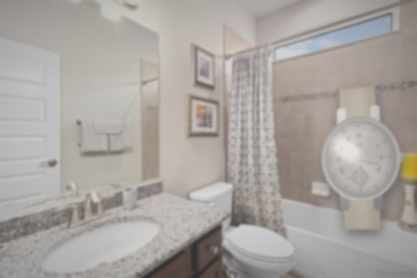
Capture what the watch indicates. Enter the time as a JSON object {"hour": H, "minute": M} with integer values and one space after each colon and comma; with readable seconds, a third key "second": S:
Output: {"hour": 3, "minute": 30}
